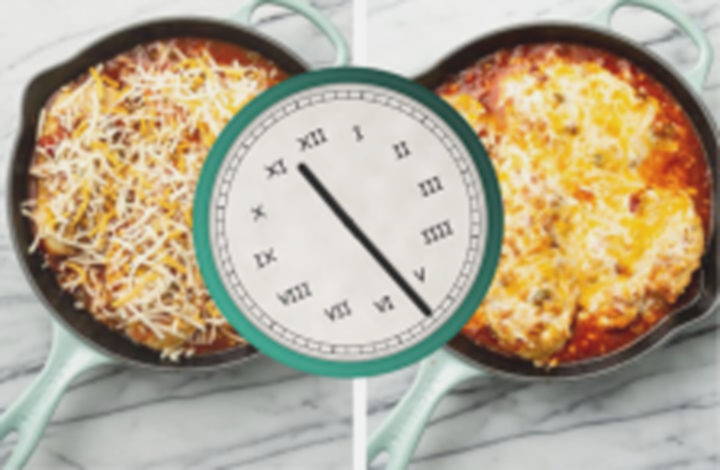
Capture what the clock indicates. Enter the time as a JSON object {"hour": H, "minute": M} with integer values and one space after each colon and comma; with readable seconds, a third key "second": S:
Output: {"hour": 11, "minute": 27}
